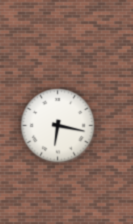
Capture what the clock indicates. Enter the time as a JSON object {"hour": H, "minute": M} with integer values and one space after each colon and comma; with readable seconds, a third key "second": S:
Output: {"hour": 6, "minute": 17}
